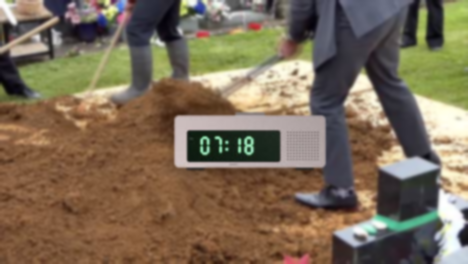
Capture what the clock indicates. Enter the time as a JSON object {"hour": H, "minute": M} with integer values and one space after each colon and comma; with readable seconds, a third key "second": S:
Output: {"hour": 7, "minute": 18}
